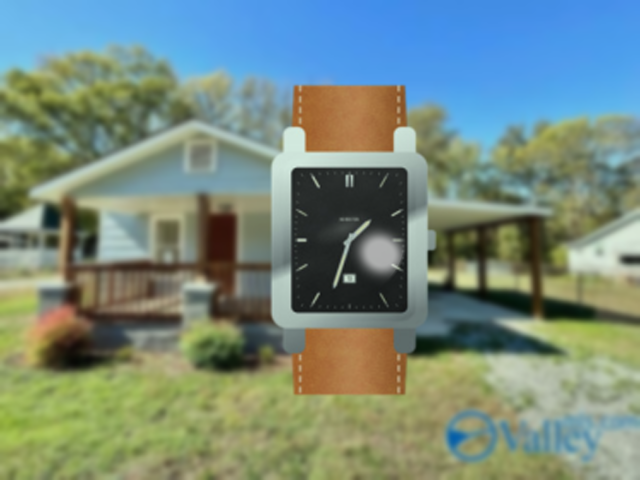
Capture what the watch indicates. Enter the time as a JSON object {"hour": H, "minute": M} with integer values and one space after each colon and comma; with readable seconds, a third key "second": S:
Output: {"hour": 1, "minute": 33}
